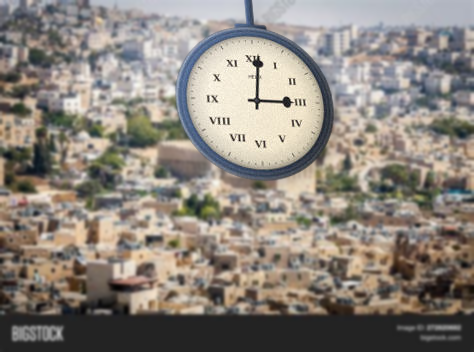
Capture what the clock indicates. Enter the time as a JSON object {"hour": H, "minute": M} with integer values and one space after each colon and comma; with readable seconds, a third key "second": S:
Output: {"hour": 3, "minute": 1}
